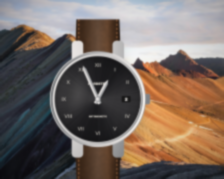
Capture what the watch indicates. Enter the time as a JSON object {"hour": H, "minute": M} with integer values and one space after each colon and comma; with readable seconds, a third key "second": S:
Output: {"hour": 12, "minute": 56}
